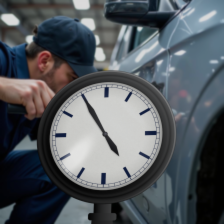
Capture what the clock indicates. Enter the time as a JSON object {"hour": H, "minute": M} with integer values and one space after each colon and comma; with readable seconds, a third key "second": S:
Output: {"hour": 4, "minute": 55}
